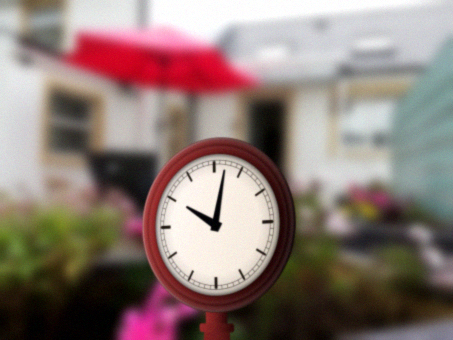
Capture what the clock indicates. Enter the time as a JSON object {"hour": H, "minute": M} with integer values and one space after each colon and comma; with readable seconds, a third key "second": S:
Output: {"hour": 10, "minute": 2}
